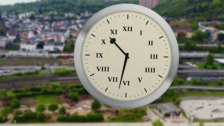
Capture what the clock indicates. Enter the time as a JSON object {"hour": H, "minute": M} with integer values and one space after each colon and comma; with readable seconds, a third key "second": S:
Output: {"hour": 10, "minute": 32}
